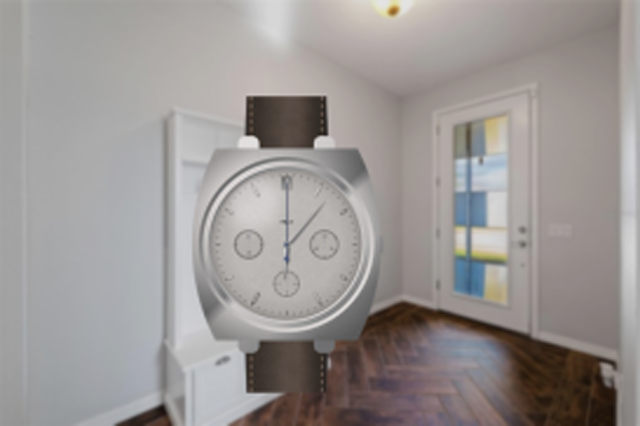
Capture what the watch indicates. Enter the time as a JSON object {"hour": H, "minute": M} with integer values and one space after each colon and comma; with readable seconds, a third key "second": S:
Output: {"hour": 6, "minute": 7}
